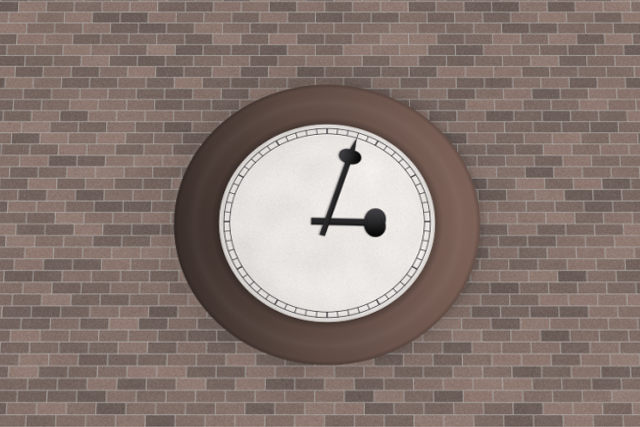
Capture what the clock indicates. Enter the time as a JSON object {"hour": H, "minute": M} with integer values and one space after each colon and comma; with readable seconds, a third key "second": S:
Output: {"hour": 3, "minute": 3}
